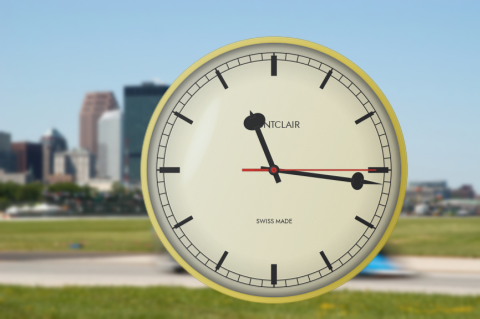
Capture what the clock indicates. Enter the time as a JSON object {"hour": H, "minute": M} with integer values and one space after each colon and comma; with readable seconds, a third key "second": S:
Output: {"hour": 11, "minute": 16, "second": 15}
